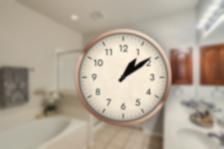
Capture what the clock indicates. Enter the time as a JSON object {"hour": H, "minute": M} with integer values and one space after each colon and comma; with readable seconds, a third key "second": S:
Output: {"hour": 1, "minute": 9}
